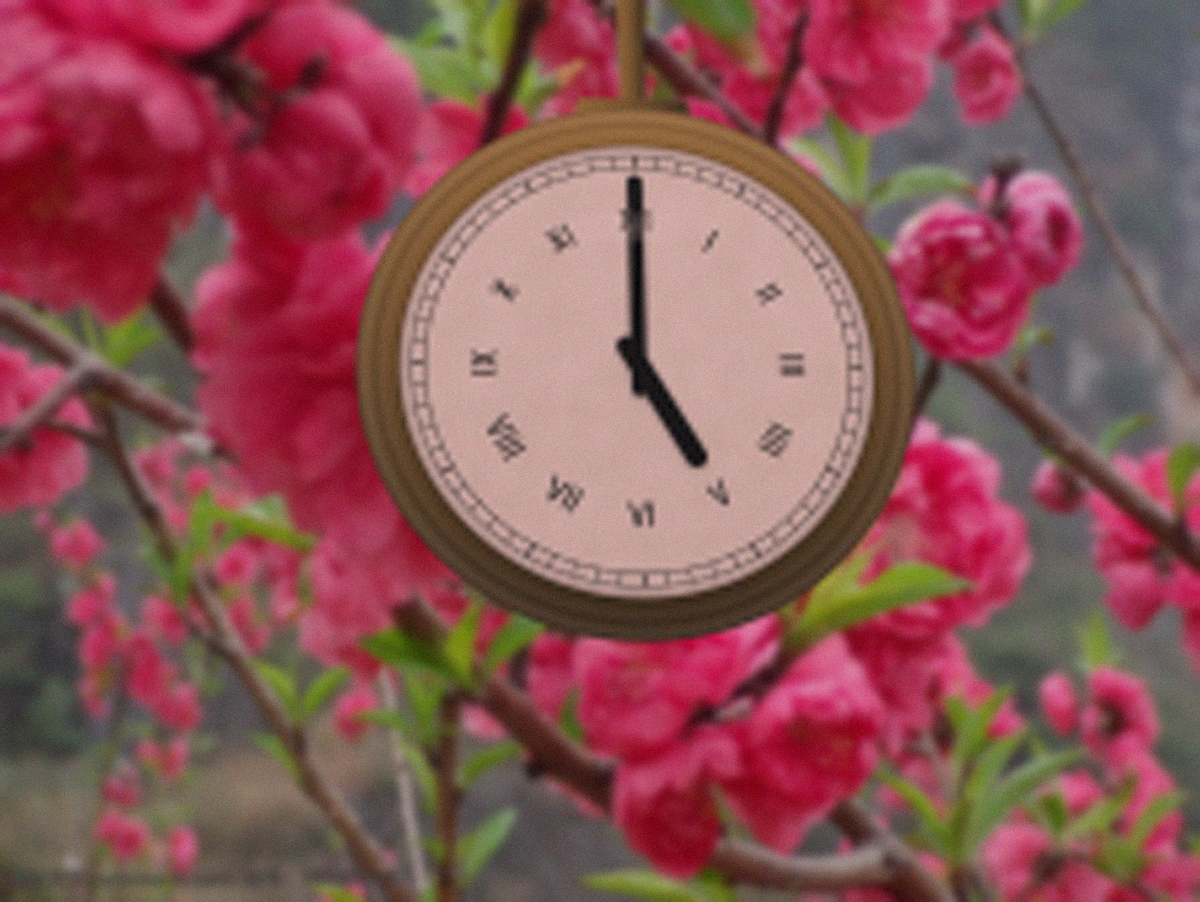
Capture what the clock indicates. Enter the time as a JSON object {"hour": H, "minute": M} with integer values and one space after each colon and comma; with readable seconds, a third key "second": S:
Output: {"hour": 5, "minute": 0}
